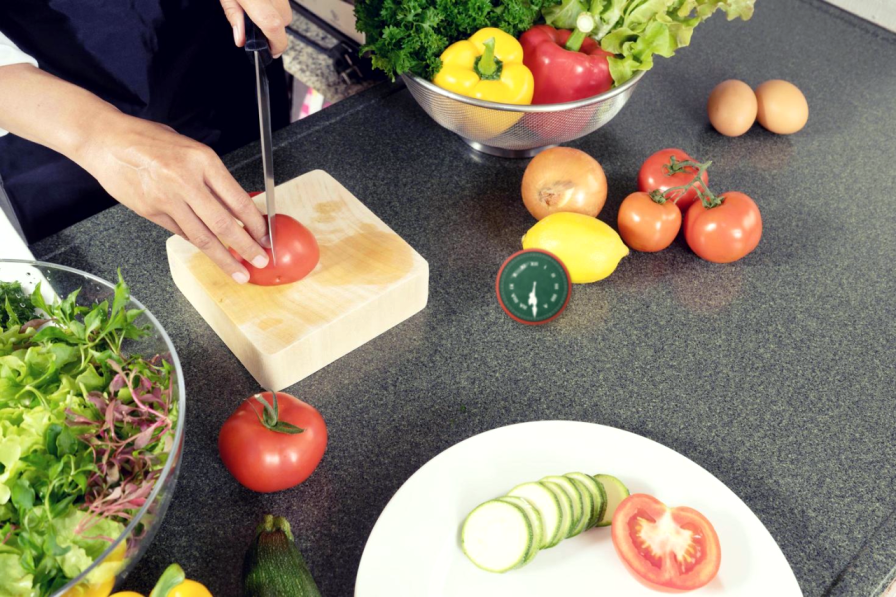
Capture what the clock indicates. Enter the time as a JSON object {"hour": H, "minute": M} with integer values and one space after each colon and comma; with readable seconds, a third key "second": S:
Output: {"hour": 6, "minute": 30}
